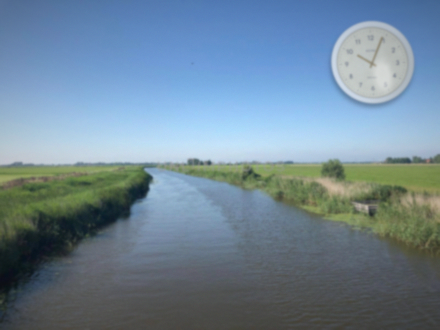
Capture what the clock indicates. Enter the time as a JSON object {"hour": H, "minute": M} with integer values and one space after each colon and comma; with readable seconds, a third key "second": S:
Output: {"hour": 10, "minute": 4}
